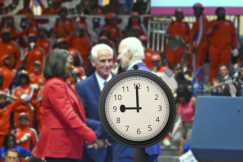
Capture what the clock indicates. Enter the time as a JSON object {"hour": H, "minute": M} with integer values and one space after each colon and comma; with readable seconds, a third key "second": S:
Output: {"hour": 9, "minute": 0}
